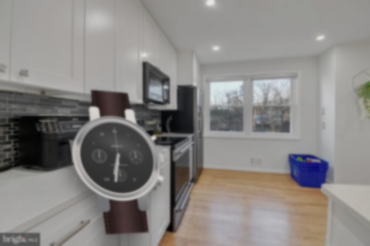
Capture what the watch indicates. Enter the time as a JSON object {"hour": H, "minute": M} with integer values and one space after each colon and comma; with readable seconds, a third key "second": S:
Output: {"hour": 6, "minute": 32}
